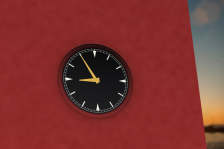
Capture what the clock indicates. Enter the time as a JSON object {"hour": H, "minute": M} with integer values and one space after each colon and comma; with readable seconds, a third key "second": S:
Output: {"hour": 8, "minute": 55}
